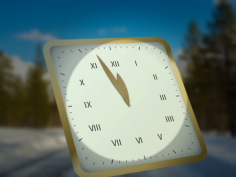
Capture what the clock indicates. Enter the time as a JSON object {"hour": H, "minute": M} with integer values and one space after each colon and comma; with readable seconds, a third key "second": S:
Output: {"hour": 11, "minute": 57}
